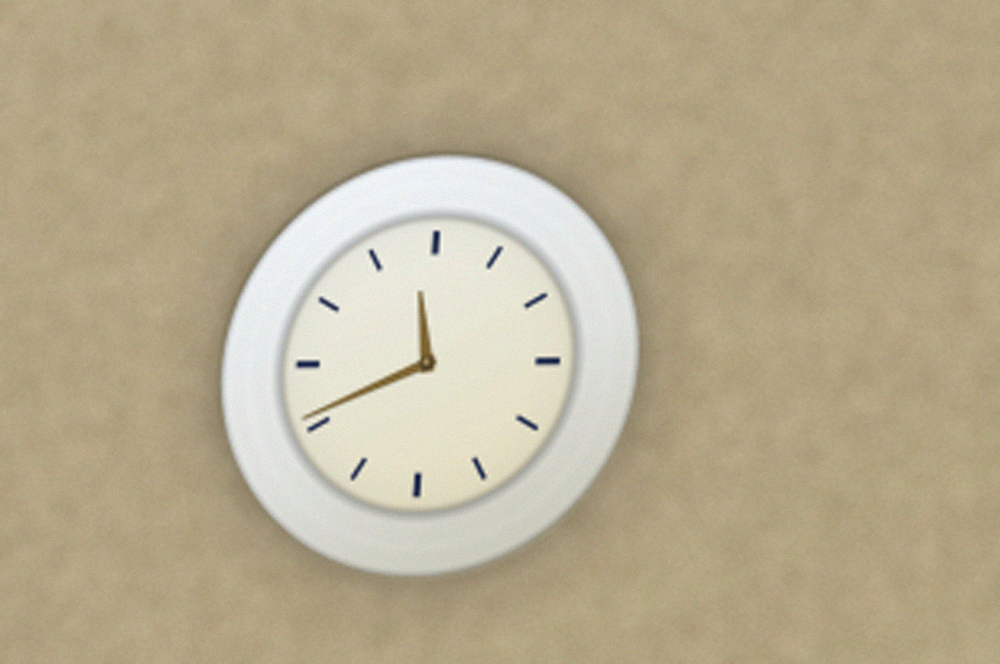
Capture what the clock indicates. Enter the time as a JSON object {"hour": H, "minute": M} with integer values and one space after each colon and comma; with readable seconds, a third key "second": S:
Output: {"hour": 11, "minute": 41}
